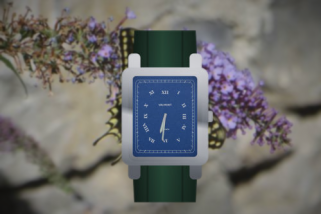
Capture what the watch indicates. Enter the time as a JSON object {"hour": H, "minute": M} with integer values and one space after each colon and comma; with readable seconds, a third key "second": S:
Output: {"hour": 6, "minute": 31}
